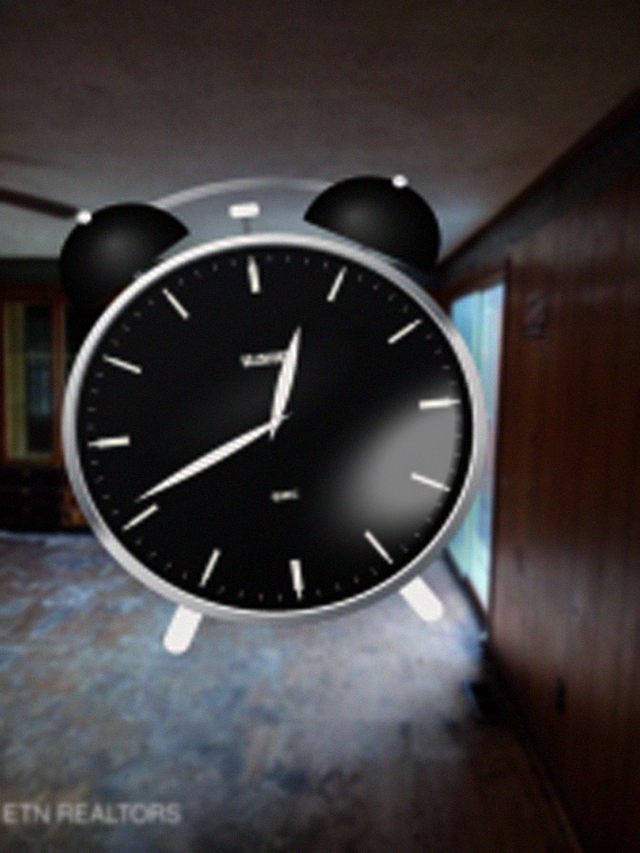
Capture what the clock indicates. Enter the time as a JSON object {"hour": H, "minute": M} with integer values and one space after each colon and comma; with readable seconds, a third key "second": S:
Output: {"hour": 12, "minute": 41}
